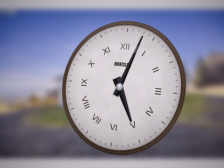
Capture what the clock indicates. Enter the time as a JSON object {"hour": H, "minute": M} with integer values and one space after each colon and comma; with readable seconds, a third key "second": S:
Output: {"hour": 5, "minute": 3}
